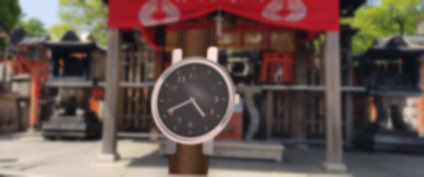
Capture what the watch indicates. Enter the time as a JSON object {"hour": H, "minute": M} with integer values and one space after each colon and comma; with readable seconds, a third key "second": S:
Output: {"hour": 4, "minute": 41}
